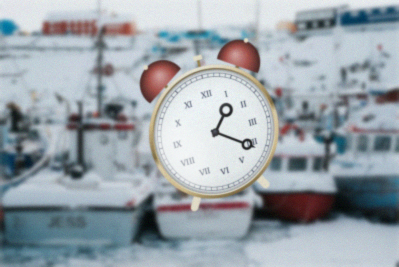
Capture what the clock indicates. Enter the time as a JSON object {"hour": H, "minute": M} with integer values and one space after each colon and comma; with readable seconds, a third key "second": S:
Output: {"hour": 1, "minute": 21}
